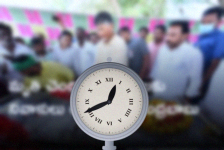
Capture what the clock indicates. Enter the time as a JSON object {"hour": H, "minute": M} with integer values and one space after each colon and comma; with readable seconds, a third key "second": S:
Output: {"hour": 12, "minute": 41}
